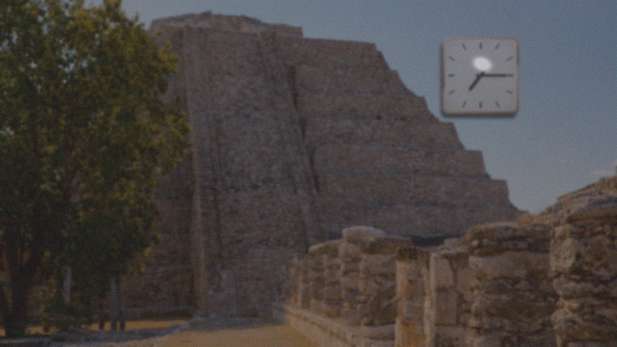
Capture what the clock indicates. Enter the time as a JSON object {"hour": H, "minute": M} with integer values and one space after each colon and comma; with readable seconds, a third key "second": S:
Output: {"hour": 7, "minute": 15}
